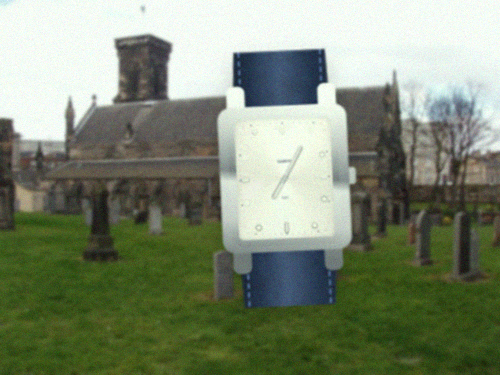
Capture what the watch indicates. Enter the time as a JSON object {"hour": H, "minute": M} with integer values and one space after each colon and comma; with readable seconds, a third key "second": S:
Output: {"hour": 7, "minute": 5}
